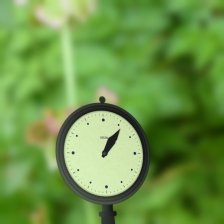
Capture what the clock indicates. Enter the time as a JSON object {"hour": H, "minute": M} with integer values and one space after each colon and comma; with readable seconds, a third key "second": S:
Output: {"hour": 1, "minute": 6}
